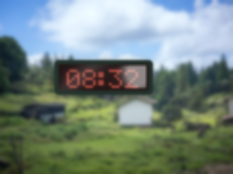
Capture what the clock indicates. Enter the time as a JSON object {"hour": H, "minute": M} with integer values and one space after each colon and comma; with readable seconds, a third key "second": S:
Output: {"hour": 8, "minute": 32}
